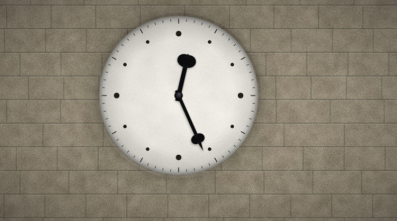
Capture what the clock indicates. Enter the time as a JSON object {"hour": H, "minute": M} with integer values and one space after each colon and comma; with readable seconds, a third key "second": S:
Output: {"hour": 12, "minute": 26}
